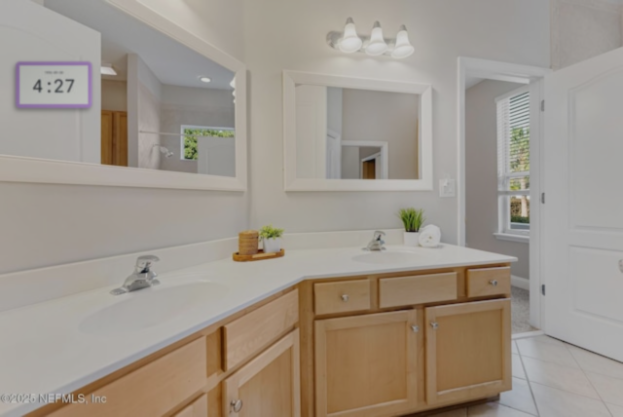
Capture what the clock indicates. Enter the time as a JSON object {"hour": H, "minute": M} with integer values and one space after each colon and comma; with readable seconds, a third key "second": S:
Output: {"hour": 4, "minute": 27}
